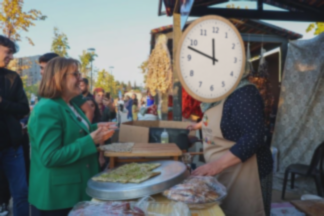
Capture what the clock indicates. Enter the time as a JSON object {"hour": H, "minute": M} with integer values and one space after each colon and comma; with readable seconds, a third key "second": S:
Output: {"hour": 11, "minute": 48}
